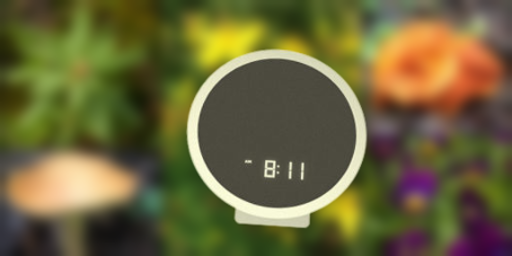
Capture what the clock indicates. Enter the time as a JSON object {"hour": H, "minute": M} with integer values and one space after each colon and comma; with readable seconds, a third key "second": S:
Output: {"hour": 8, "minute": 11}
